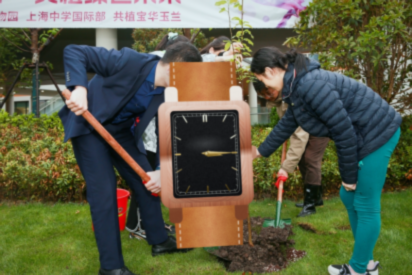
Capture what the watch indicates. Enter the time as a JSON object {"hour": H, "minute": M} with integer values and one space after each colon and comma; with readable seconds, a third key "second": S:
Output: {"hour": 3, "minute": 15}
